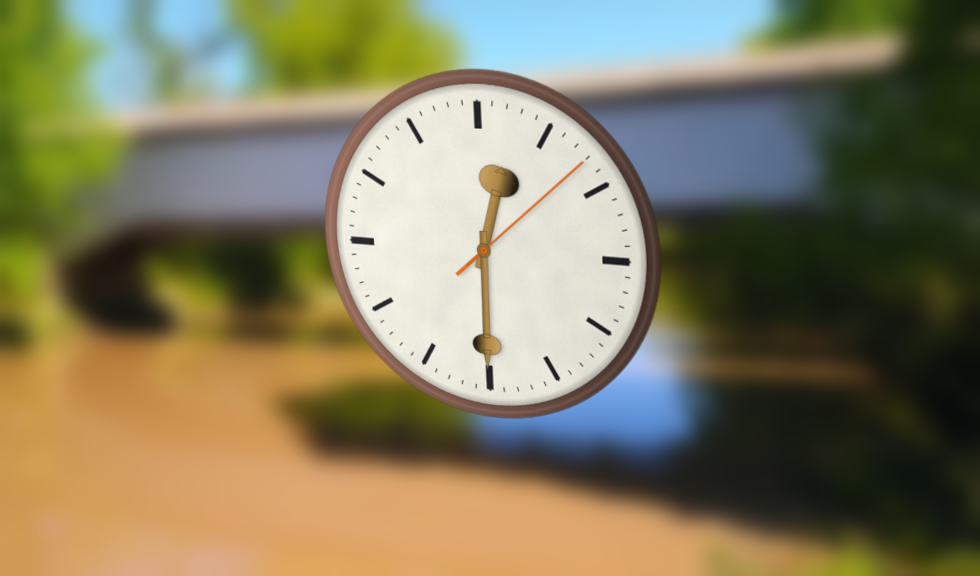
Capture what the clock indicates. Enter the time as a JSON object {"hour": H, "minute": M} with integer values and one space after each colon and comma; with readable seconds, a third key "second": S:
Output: {"hour": 12, "minute": 30, "second": 8}
